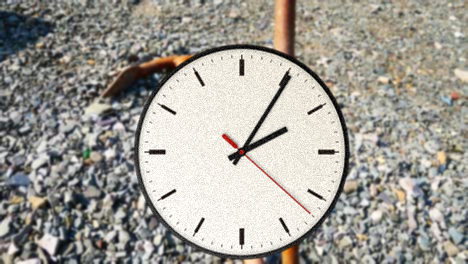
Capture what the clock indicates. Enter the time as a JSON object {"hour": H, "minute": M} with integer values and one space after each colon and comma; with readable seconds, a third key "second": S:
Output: {"hour": 2, "minute": 5, "second": 22}
